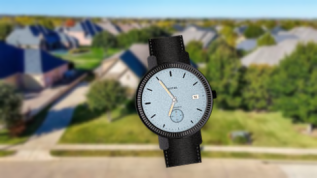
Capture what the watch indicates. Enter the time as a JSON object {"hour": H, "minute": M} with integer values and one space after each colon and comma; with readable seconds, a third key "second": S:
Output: {"hour": 6, "minute": 55}
